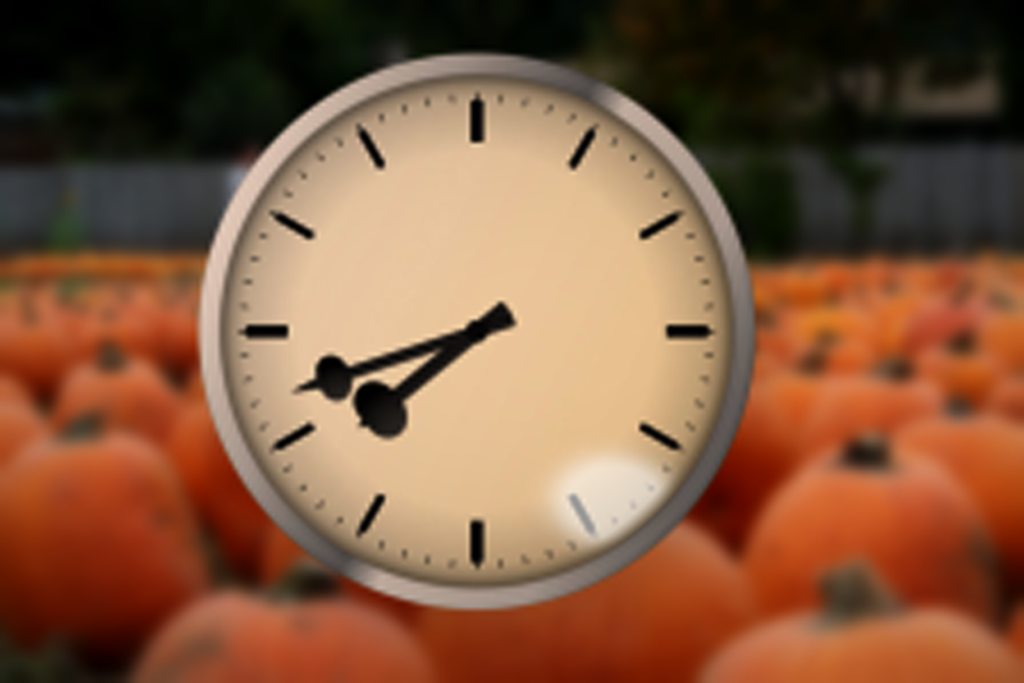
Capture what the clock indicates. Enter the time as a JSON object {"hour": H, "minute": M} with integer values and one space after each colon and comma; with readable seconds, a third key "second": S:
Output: {"hour": 7, "minute": 42}
